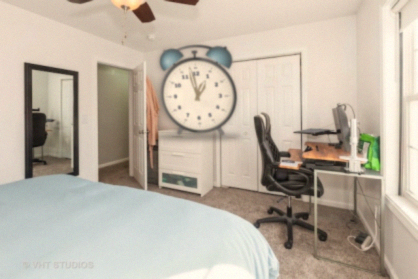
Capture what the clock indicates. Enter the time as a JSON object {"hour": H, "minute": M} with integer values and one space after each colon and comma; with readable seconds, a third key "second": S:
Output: {"hour": 12, "minute": 58}
